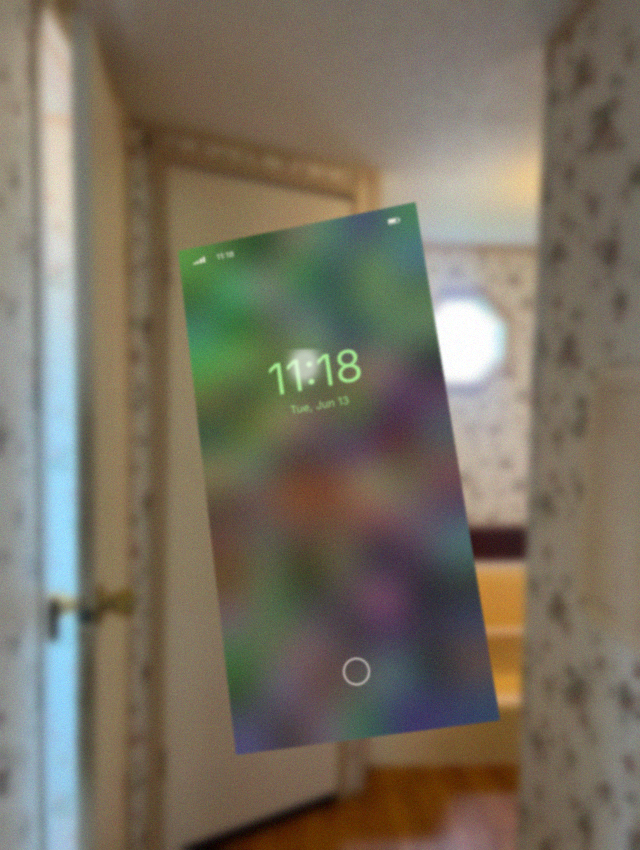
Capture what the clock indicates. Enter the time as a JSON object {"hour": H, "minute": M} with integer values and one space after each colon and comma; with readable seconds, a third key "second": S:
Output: {"hour": 11, "minute": 18}
